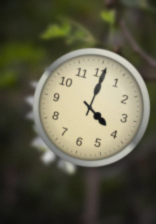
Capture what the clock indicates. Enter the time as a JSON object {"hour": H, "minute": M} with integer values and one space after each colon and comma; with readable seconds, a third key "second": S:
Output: {"hour": 4, "minute": 1}
